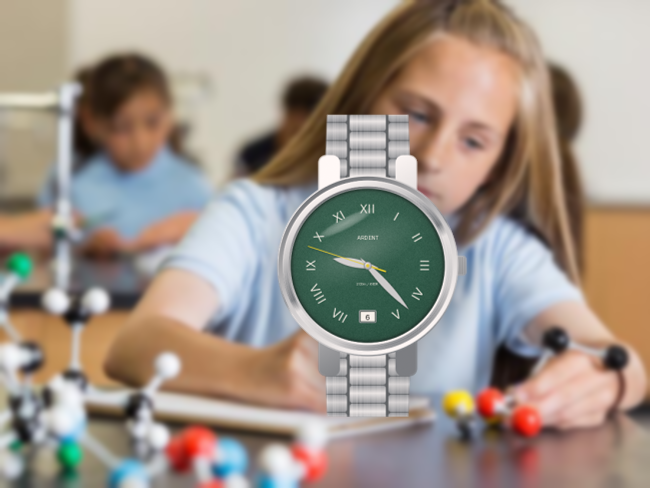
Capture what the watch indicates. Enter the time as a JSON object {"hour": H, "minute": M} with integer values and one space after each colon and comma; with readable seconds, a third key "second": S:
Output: {"hour": 9, "minute": 22, "second": 48}
